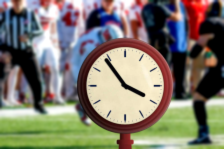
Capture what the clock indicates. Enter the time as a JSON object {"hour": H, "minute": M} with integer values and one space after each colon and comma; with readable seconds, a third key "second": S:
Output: {"hour": 3, "minute": 54}
